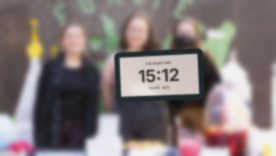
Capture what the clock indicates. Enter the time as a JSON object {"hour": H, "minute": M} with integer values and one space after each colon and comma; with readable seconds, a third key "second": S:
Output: {"hour": 15, "minute": 12}
